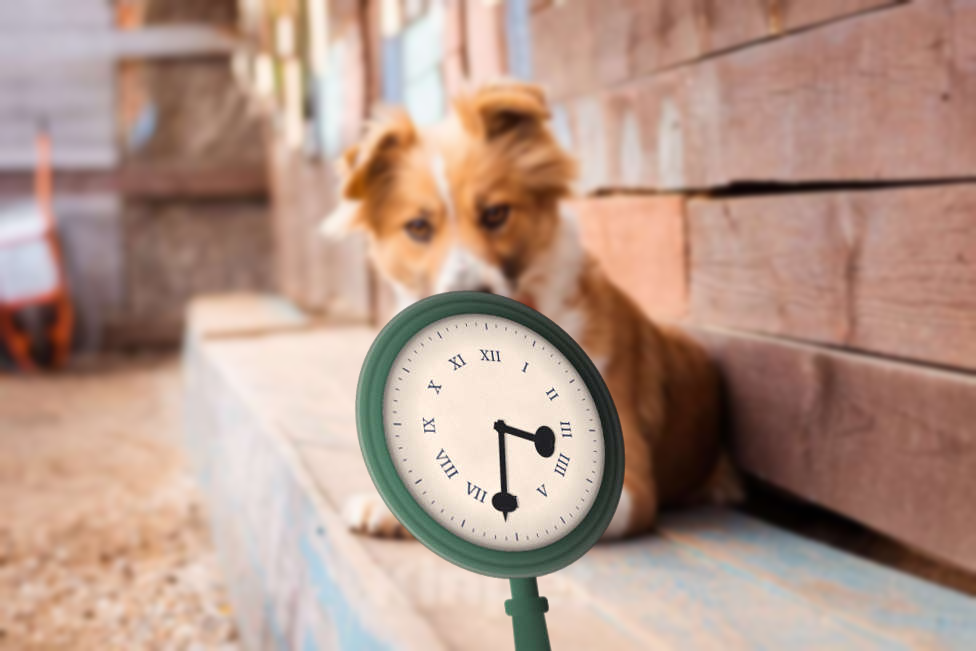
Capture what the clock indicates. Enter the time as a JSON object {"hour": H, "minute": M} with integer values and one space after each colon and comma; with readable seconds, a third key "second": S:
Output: {"hour": 3, "minute": 31}
